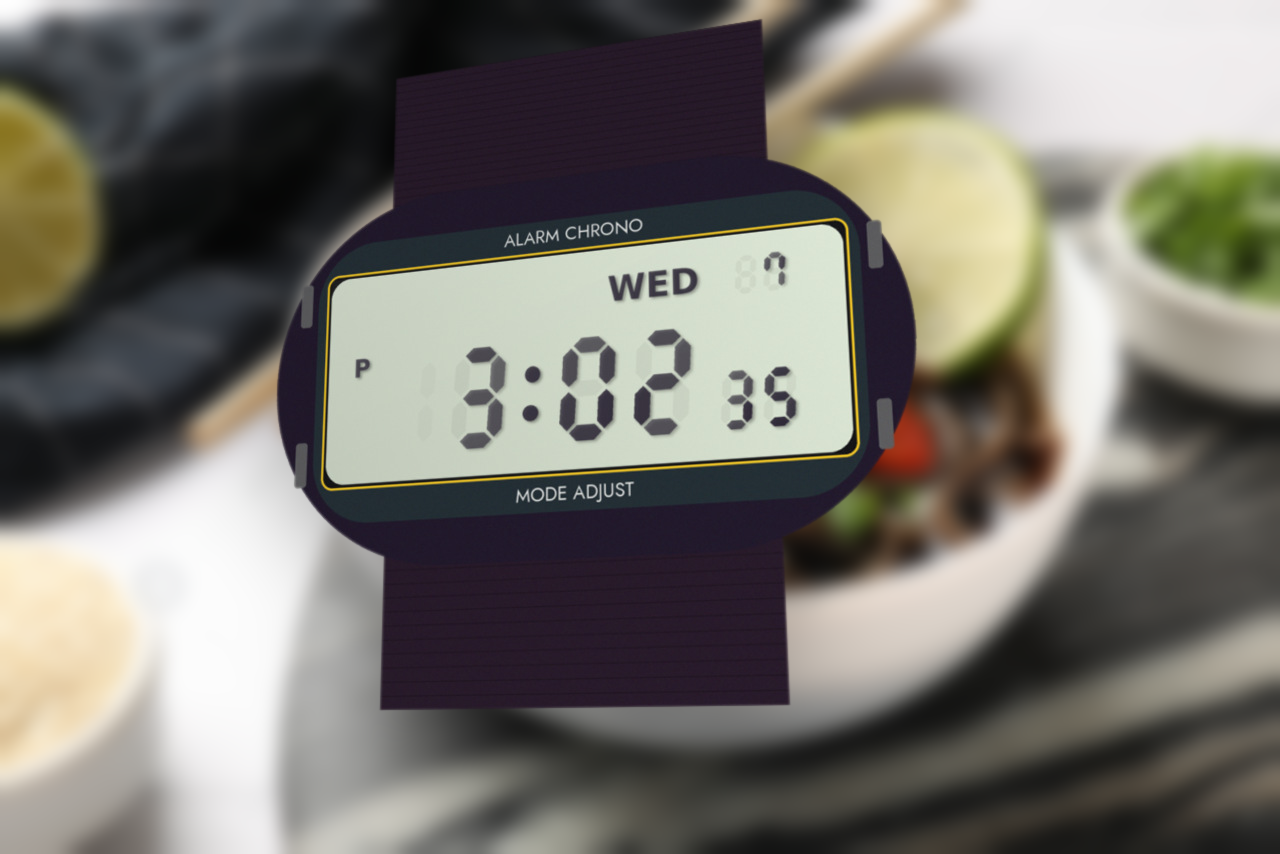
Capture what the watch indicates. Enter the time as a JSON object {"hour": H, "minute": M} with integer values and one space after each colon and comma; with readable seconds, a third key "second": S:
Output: {"hour": 3, "minute": 2, "second": 35}
